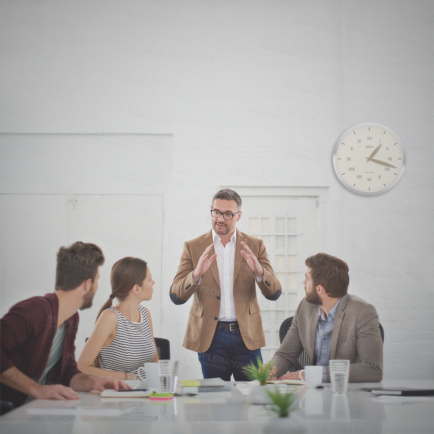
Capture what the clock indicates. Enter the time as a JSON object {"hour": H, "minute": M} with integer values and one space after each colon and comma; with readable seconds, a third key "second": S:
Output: {"hour": 1, "minute": 18}
